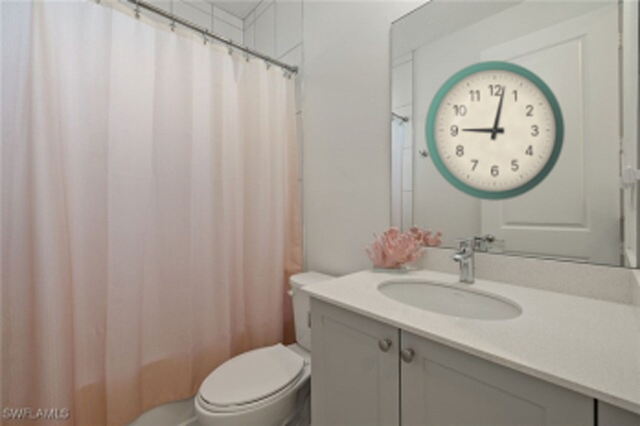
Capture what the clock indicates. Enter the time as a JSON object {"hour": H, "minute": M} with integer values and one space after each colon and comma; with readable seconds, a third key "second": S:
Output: {"hour": 9, "minute": 2}
